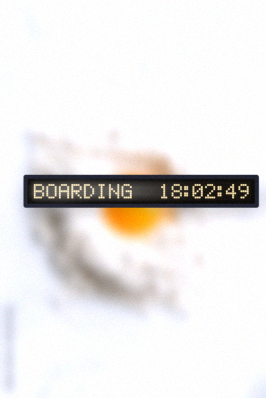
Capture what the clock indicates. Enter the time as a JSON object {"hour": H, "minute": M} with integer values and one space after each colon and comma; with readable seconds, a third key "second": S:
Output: {"hour": 18, "minute": 2, "second": 49}
